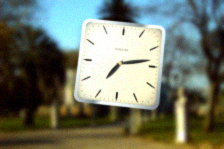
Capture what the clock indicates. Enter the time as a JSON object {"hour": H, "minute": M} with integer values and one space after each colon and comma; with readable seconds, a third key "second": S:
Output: {"hour": 7, "minute": 13}
